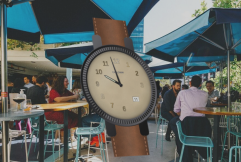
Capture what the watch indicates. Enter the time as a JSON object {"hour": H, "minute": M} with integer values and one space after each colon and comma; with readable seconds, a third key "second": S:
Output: {"hour": 9, "minute": 58}
